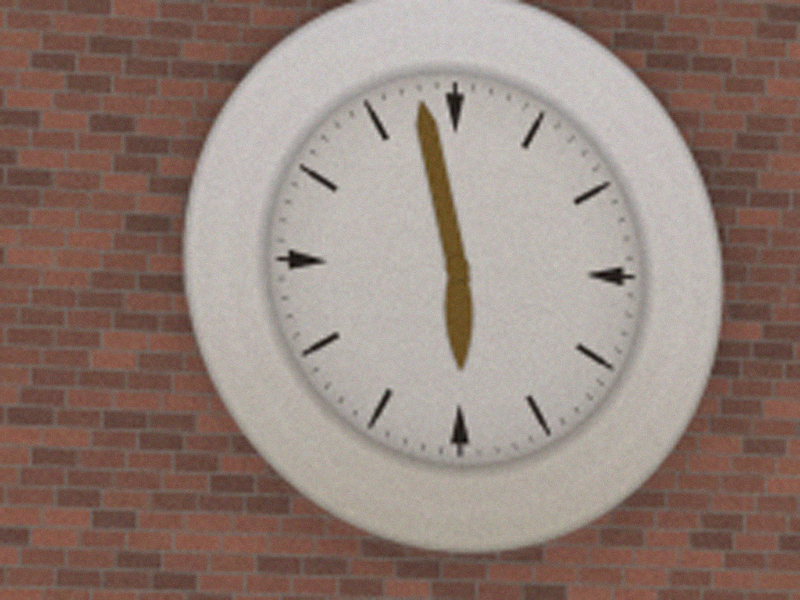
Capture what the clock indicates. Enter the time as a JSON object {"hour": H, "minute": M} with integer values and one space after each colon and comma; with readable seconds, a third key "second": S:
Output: {"hour": 5, "minute": 58}
